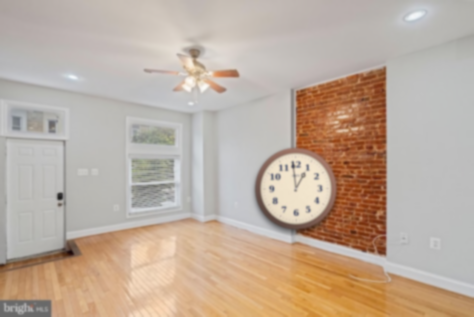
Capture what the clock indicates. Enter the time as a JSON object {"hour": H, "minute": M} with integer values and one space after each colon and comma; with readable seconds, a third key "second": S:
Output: {"hour": 12, "minute": 59}
